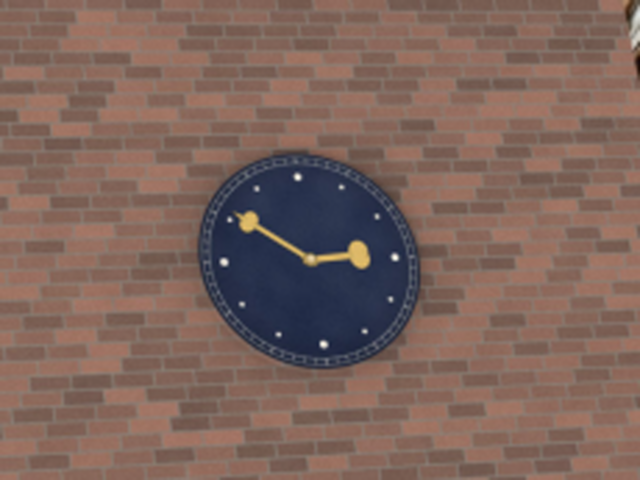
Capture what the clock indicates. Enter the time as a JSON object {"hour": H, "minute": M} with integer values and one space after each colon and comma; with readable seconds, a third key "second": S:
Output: {"hour": 2, "minute": 51}
